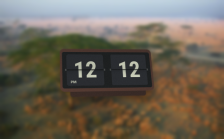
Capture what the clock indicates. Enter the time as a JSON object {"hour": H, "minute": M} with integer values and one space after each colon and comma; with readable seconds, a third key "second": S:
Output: {"hour": 12, "minute": 12}
